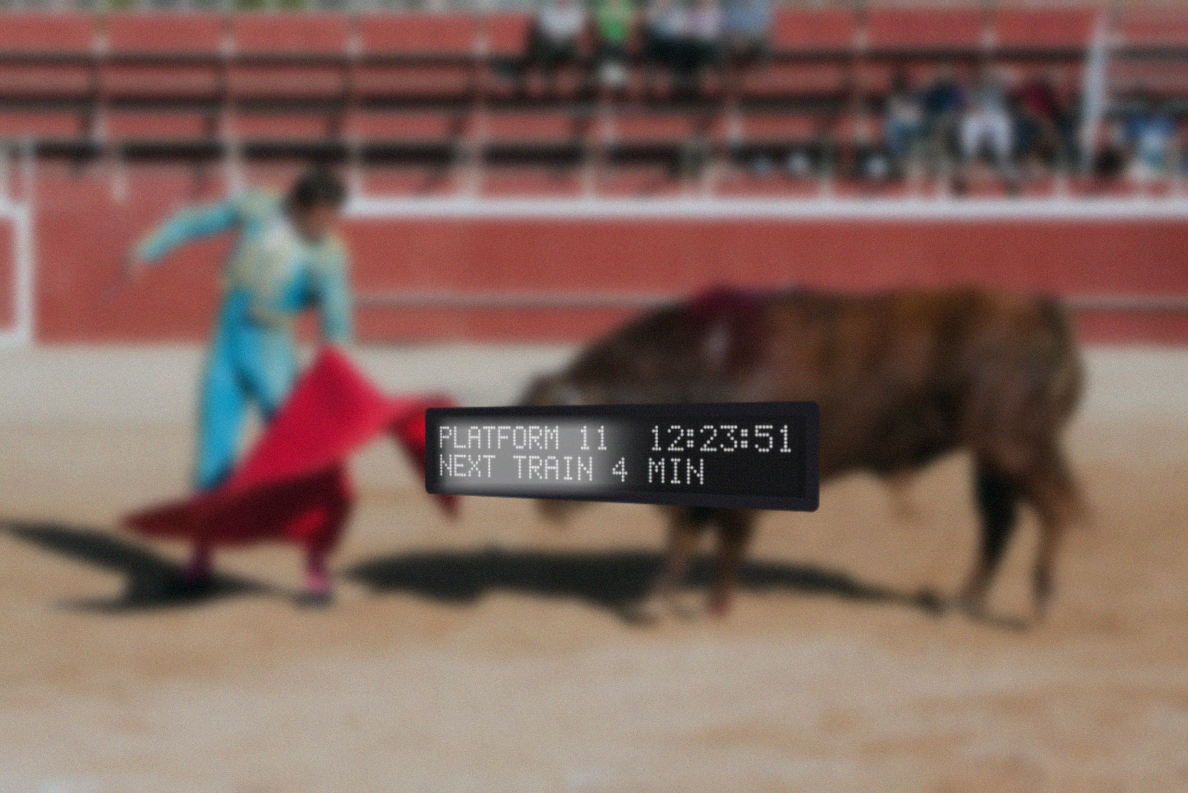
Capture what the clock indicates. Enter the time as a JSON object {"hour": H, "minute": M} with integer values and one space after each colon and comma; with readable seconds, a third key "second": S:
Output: {"hour": 12, "minute": 23, "second": 51}
